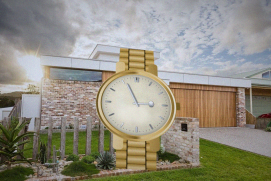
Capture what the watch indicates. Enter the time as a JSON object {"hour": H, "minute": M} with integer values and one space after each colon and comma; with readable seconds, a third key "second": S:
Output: {"hour": 2, "minute": 56}
